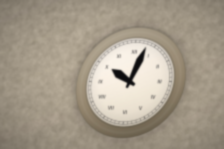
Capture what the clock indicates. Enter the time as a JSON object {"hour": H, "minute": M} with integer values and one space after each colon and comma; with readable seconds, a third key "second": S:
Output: {"hour": 10, "minute": 3}
